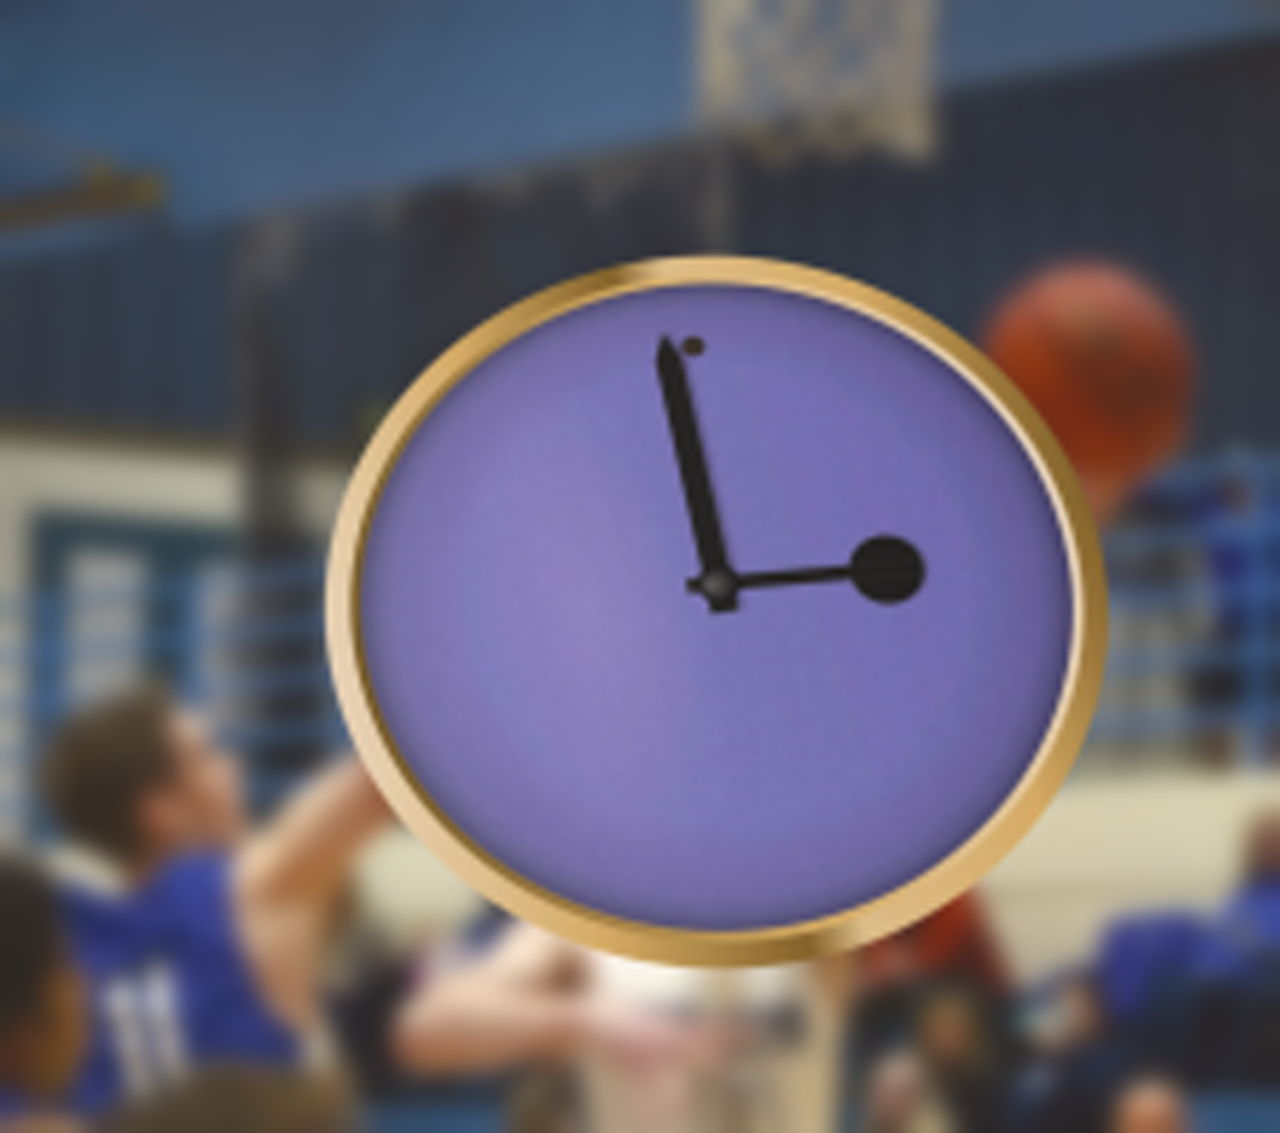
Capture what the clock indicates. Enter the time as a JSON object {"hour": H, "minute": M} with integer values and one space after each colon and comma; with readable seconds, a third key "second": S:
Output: {"hour": 2, "minute": 59}
